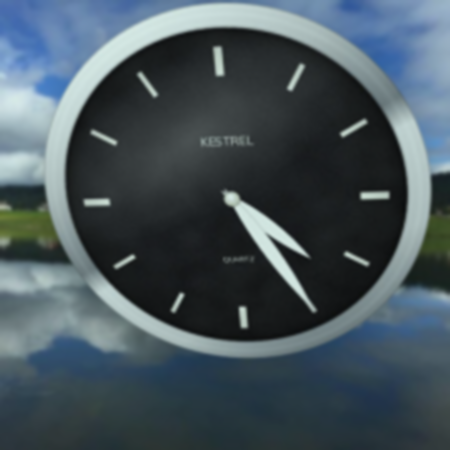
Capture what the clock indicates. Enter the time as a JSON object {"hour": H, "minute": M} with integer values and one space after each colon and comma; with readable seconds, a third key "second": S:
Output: {"hour": 4, "minute": 25}
